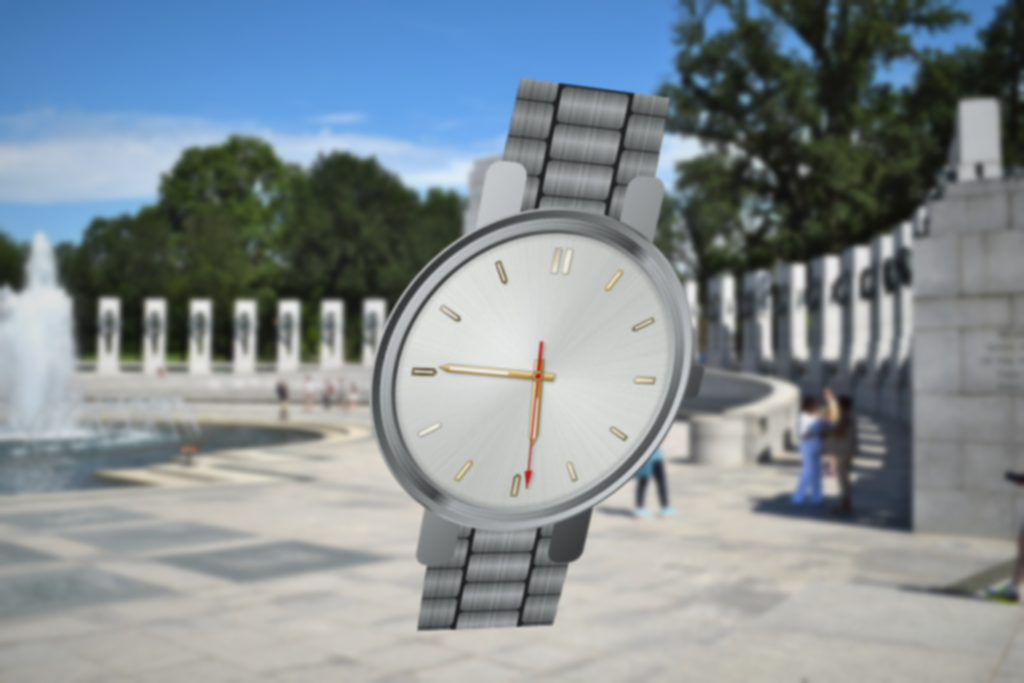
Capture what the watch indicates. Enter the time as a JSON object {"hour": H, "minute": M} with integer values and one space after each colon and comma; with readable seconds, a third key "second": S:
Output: {"hour": 5, "minute": 45, "second": 29}
